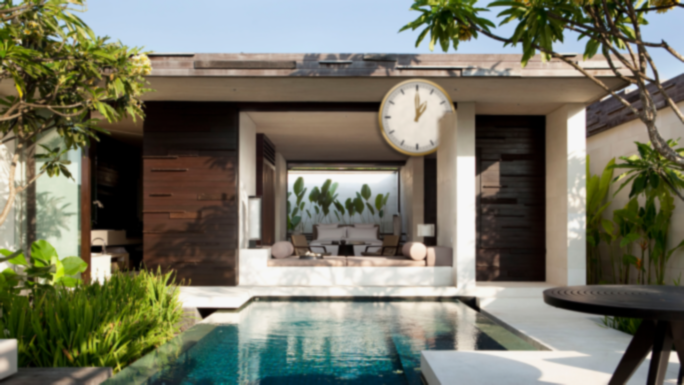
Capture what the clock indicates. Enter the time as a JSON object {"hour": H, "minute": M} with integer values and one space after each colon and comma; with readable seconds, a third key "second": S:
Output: {"hour": 1, "minute": 0}
